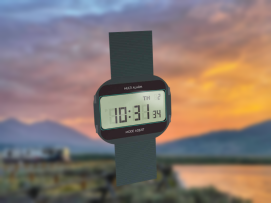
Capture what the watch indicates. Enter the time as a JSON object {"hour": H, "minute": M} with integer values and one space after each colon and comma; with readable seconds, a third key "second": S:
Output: {"hour": 10, "minute": 31, "second": 34}
